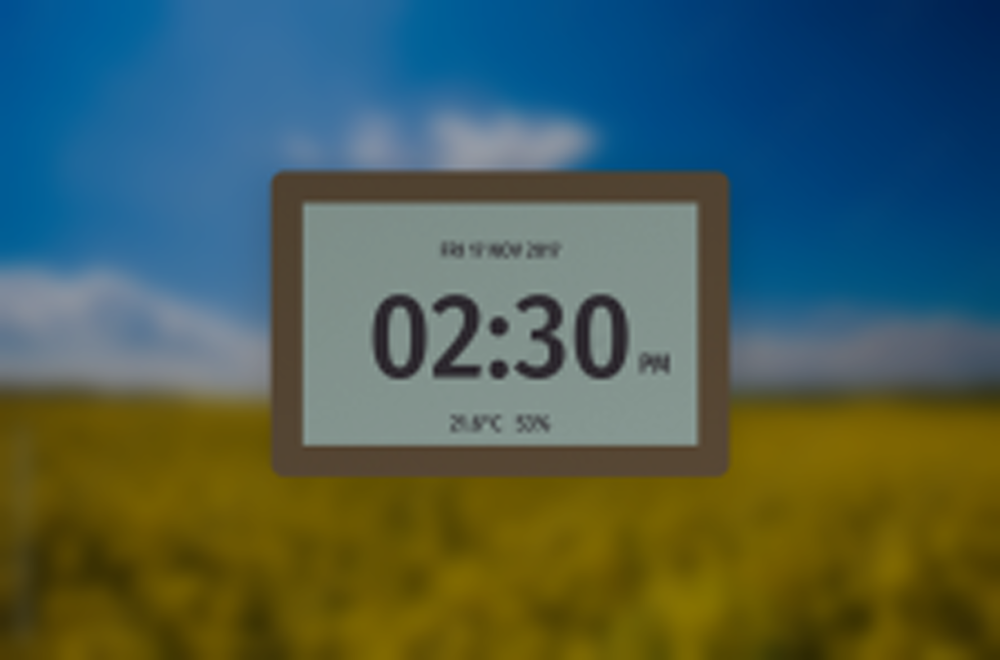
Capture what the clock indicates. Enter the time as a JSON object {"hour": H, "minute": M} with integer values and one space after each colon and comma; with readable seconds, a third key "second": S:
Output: {"hour": 2, "minute": 30}
